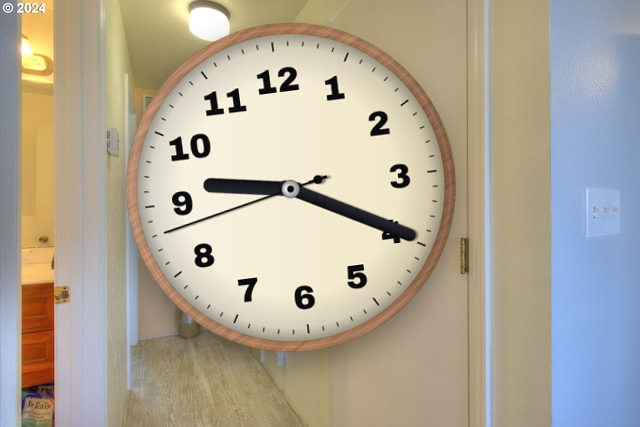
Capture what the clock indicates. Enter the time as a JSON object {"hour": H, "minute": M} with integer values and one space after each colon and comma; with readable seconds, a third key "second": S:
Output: {"hour": 9, "minute": 19, "second": 43}
